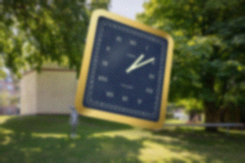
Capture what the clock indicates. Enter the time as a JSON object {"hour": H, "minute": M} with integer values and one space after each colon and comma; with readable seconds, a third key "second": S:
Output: {"hour": 1, "minute": 9}
